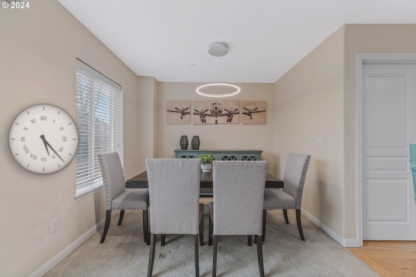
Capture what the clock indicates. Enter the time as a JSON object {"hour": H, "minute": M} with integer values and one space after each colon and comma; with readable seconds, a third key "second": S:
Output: {"hour": 5, "minute": 23}
